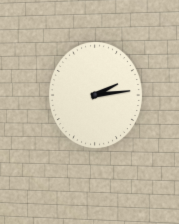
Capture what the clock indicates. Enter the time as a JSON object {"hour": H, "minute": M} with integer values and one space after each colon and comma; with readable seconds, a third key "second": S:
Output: {"hour": 2, "minute": 14}
